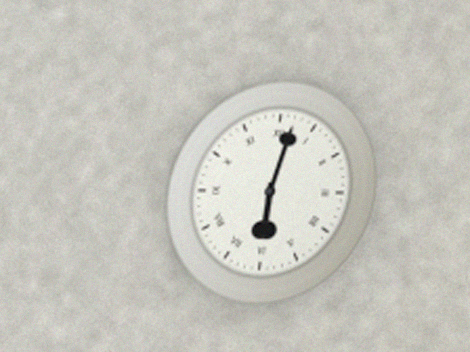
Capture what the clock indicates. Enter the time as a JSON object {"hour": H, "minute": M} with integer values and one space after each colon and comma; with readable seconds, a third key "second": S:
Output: {"hour": 6, "minute": 2}
